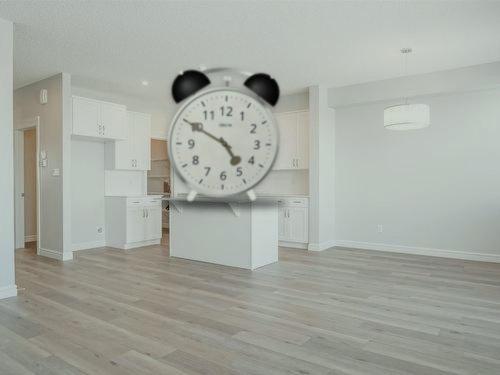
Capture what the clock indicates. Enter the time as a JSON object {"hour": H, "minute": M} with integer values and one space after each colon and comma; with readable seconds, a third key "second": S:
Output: {"hour": 4, "minute": 50}
